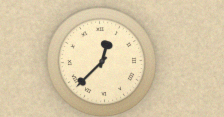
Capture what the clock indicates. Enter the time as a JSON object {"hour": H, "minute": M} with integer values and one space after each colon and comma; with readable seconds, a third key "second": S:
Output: {"hour": 12, "minute": 38}
